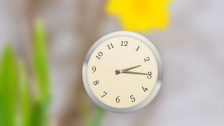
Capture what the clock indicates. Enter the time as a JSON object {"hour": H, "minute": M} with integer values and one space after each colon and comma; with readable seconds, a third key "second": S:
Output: {"hour": 2, "minute": 15}
